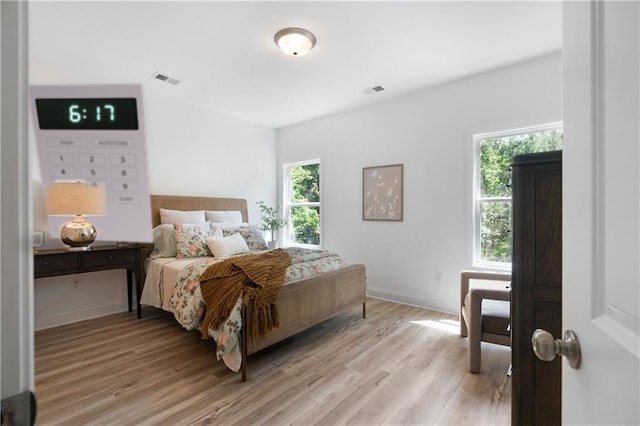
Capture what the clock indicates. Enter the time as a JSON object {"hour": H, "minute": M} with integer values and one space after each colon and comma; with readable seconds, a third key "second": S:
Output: {"hour": 6, "minute": 17}
